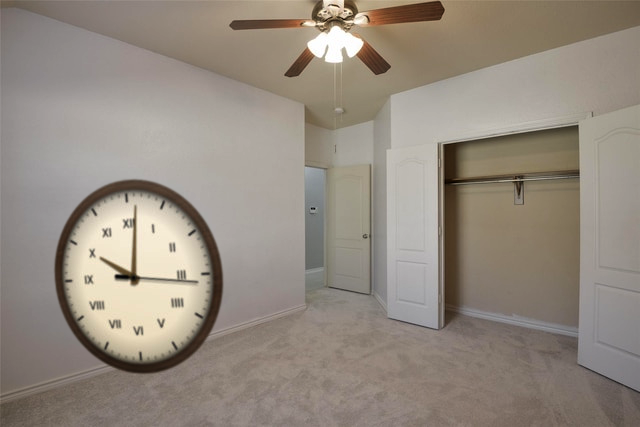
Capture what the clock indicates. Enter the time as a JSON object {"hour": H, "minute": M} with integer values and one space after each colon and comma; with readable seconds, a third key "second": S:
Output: {"hour": 10, "minute": 1, "second": 16}
